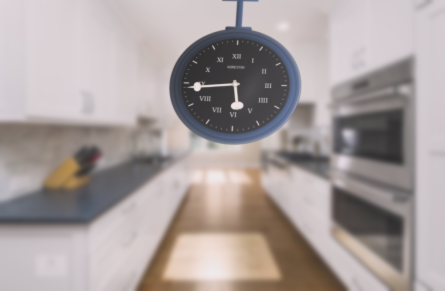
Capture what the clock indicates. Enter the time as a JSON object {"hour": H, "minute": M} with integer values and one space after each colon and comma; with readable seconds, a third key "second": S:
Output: {"hour": 5, "minute": 44}
